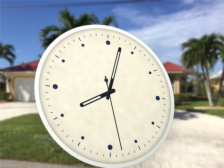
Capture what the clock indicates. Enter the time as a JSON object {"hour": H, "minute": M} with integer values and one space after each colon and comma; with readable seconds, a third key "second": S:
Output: {"hour": 8, "minute": 2, "second": 28}
